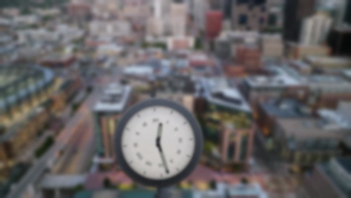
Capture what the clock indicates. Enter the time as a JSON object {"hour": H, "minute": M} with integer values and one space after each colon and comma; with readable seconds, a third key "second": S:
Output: {"hour": 12, "minute": 28}
